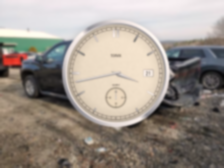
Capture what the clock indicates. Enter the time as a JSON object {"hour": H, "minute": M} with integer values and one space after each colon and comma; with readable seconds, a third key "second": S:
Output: {"hour": 3, "minute": 43}
